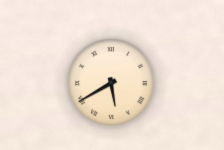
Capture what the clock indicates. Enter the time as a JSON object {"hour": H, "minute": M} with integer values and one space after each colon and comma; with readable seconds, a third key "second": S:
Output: {"hour": 5, "minute": 40}
